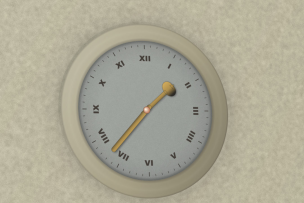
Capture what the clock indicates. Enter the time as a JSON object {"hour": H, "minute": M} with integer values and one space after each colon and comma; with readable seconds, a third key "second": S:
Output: {"hour": 1, "minute": 37}
